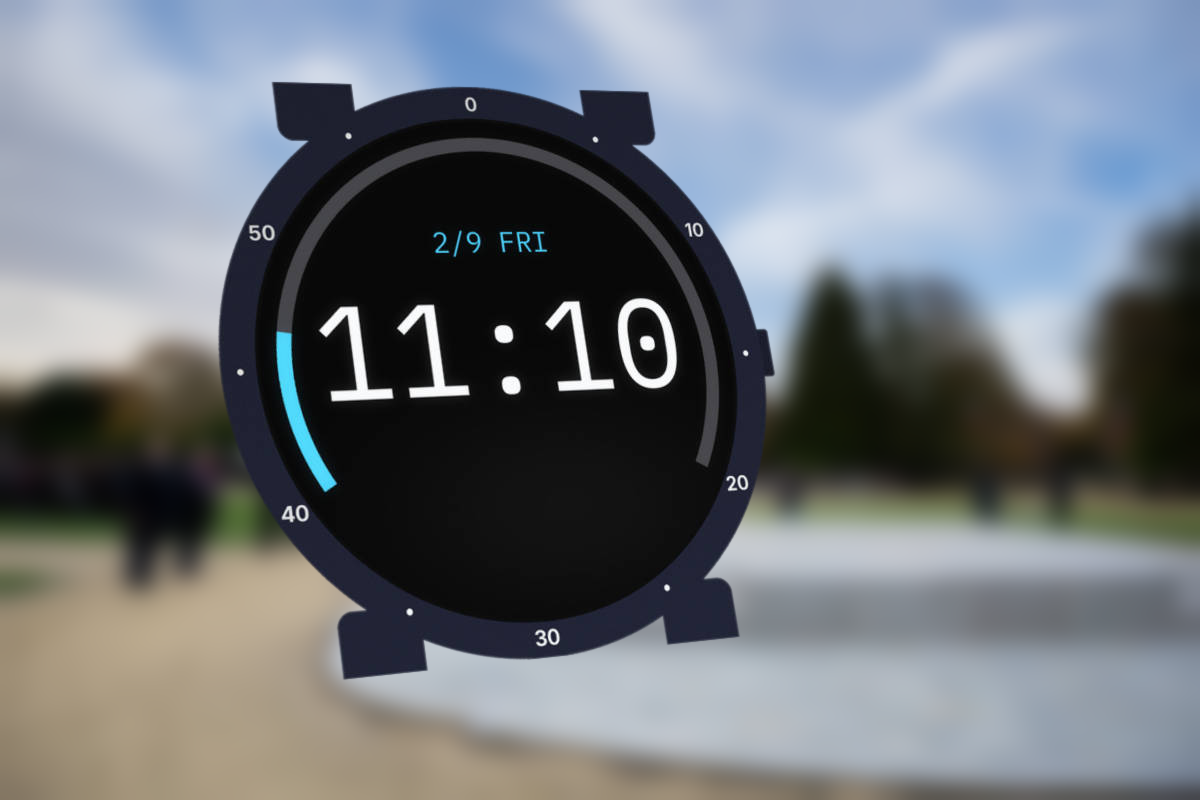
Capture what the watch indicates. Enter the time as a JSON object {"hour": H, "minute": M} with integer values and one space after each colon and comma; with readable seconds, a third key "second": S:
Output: {"hour": 11, "minute": 10}
